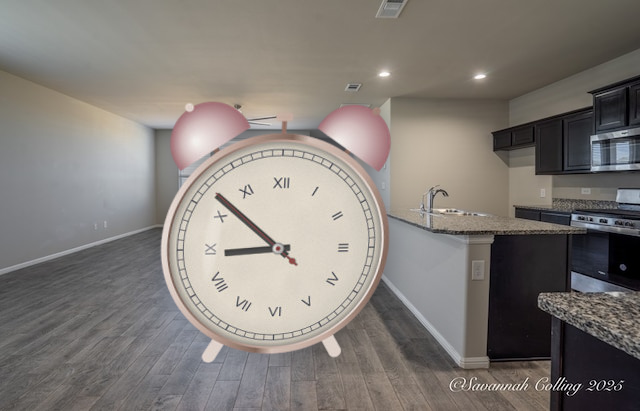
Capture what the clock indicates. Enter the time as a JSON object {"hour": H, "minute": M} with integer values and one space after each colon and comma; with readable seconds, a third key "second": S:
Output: {"hour": 8, "minute": 51, "second": 52}
